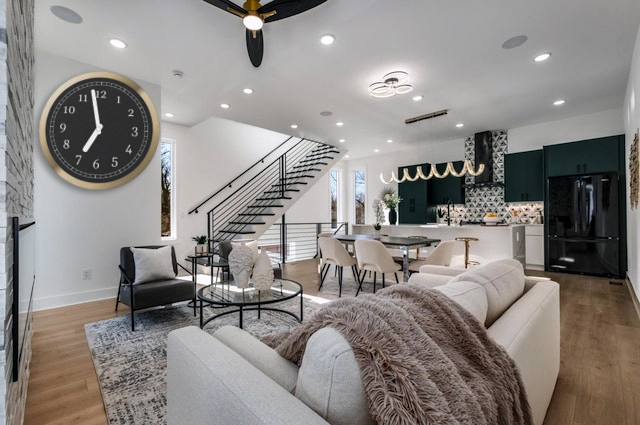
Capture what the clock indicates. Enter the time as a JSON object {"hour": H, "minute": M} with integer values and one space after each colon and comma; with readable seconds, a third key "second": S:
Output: {"hour": 6, "minute": 58}
